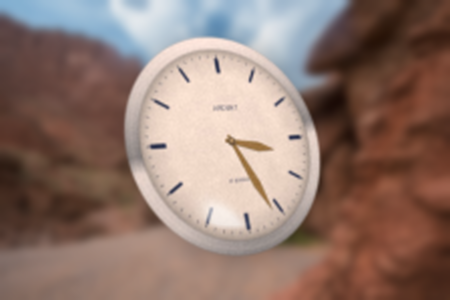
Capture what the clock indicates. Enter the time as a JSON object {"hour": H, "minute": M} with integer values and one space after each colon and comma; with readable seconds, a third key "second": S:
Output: {"hour": 3, "minute": 26}
